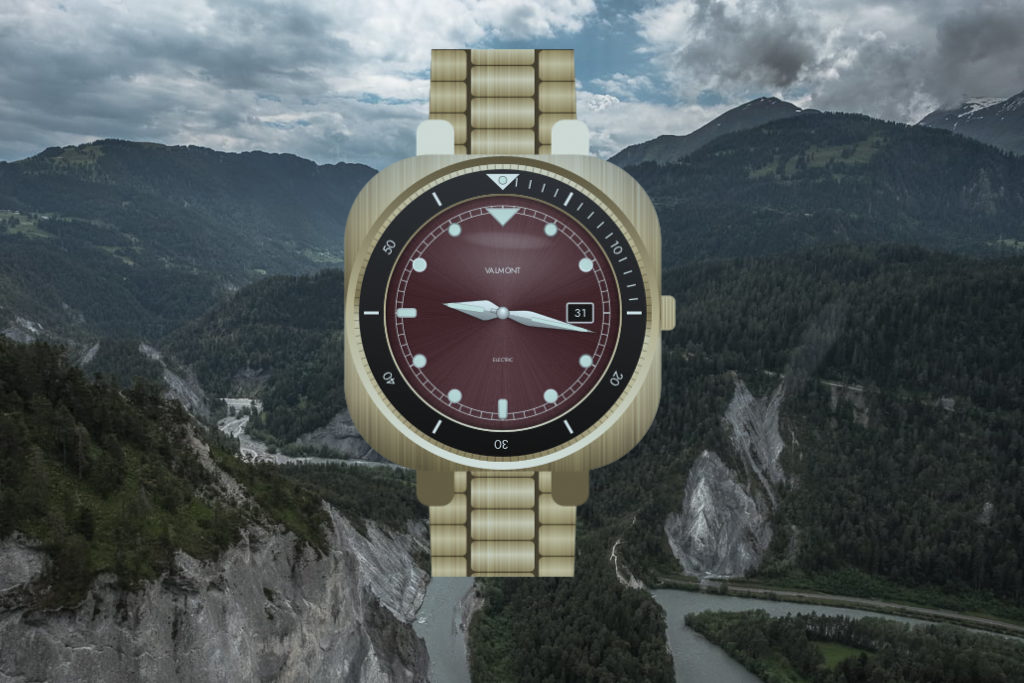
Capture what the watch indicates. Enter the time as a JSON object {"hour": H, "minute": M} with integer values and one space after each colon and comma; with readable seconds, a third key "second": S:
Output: {"hour": 9, "minute": 17}
